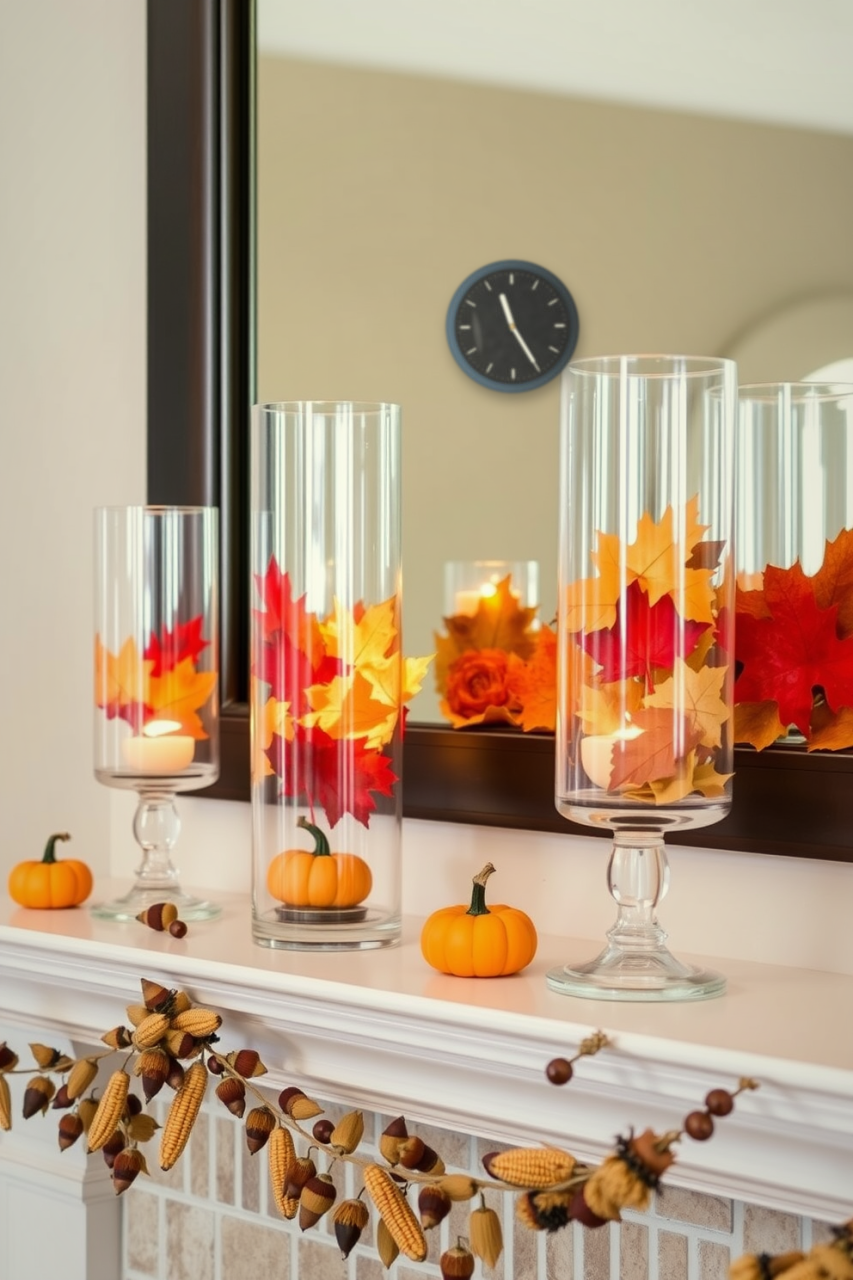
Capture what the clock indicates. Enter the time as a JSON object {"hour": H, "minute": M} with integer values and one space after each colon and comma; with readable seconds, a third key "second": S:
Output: {"hour": 11, "minute": 25}
